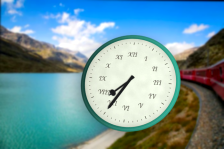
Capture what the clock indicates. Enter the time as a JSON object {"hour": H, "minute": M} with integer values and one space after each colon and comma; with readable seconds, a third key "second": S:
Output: {"hour": 7, "minute": 35}
